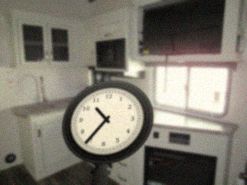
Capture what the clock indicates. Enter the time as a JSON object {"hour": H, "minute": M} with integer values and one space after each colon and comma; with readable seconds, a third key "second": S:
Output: {"hour": 10, "minute": 36}
